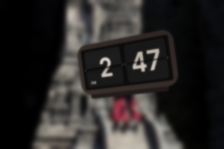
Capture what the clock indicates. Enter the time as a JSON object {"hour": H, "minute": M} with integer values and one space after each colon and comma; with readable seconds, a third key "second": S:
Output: {"hour": 2, "minute": 47}
